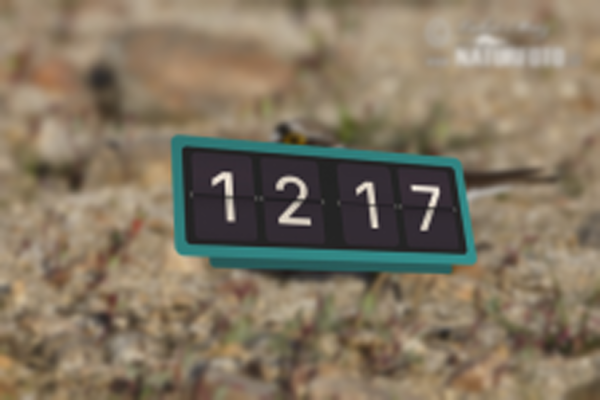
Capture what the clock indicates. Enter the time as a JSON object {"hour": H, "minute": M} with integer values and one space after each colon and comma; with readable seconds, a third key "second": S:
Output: {"hour": 12, "minute": 17}
